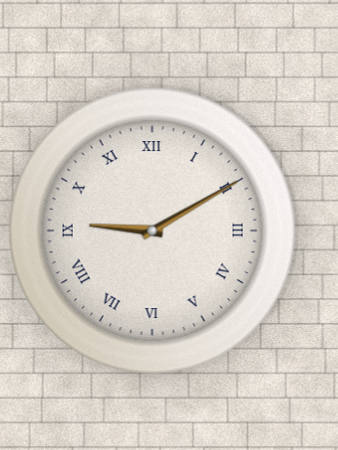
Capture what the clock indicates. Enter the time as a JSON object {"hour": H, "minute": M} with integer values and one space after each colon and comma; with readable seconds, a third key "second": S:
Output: {"hour": 9, "minute": 10}
